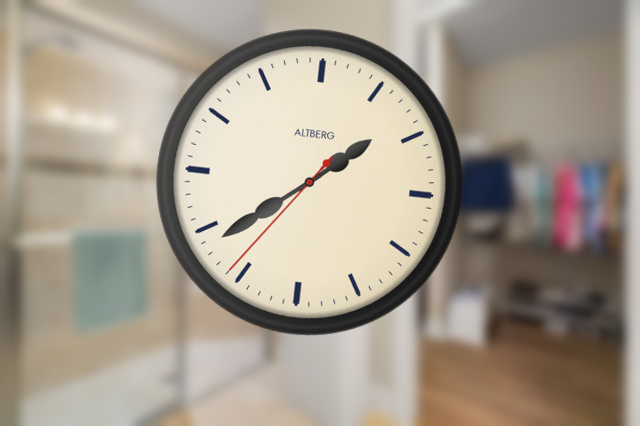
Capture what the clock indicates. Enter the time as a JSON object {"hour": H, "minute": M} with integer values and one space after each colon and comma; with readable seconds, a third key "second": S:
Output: {"hour": 1, "minute": 38, "second": 36}
